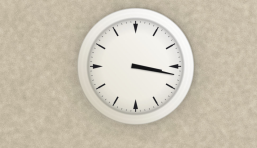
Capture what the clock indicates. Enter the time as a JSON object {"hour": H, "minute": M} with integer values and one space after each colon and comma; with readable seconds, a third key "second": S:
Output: {"hour": 3, "minute": 17}
